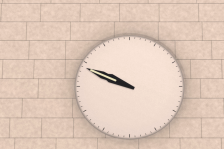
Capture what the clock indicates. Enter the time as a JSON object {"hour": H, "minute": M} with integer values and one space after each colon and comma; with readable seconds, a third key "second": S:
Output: {"hour": 9, "minute": 49}
